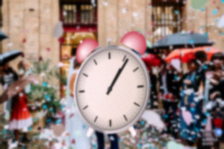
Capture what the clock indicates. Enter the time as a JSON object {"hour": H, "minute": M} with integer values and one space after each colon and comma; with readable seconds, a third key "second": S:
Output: {"hour": 1, "minute": 6}
